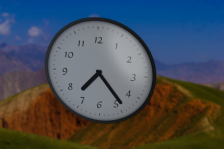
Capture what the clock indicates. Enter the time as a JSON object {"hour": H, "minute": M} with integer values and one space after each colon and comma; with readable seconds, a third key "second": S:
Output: {"hour": 7, "minute": 24}
